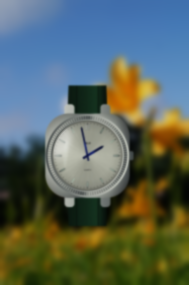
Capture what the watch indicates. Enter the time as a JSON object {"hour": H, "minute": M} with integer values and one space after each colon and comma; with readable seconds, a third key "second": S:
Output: {"hour": 1, "minute": 58}
